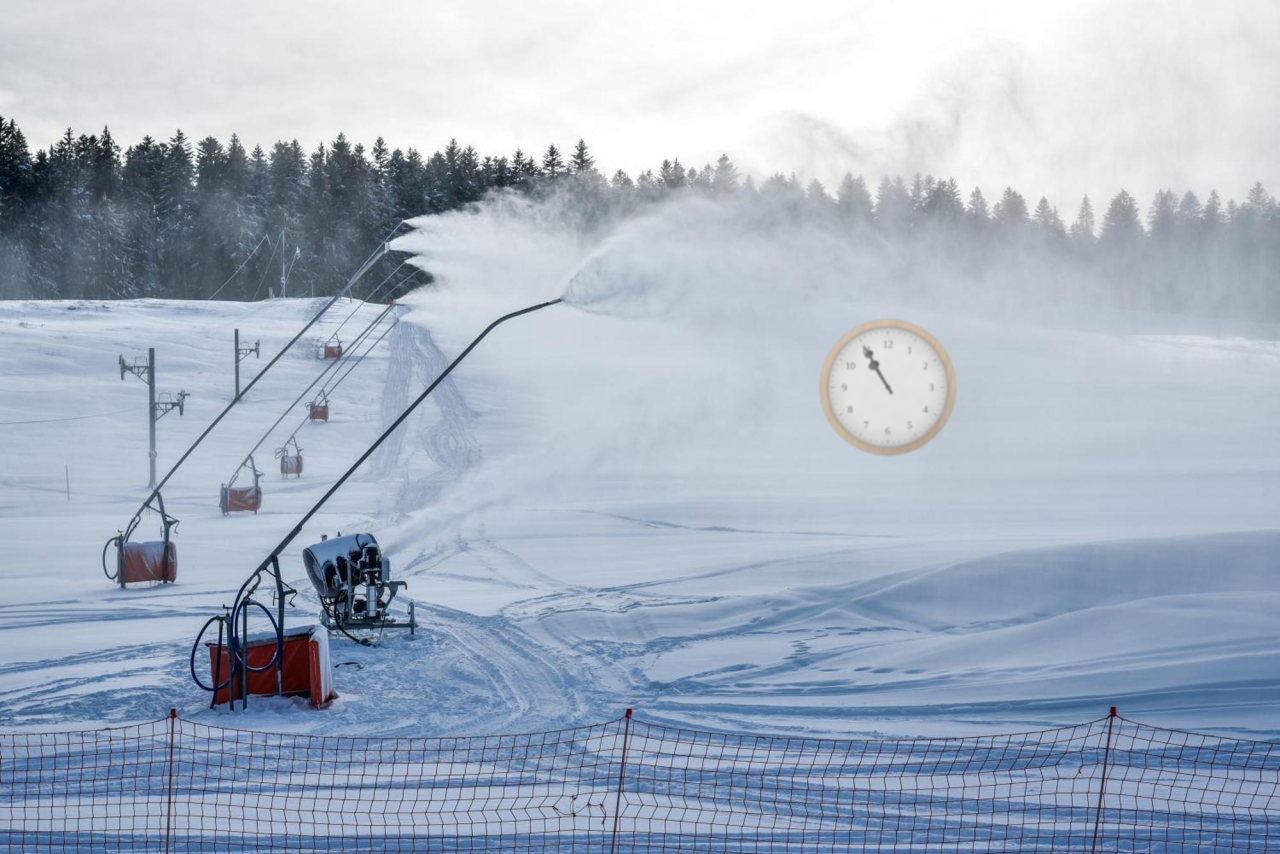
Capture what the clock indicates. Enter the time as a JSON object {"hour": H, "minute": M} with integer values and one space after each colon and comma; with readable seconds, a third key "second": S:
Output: {"hour": 10, "minute": 55}
